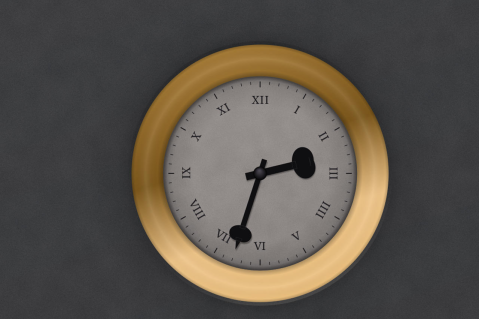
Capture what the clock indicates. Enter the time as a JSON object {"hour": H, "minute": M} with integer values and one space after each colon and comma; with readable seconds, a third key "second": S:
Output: {"hour": 2, "minute": 33}
